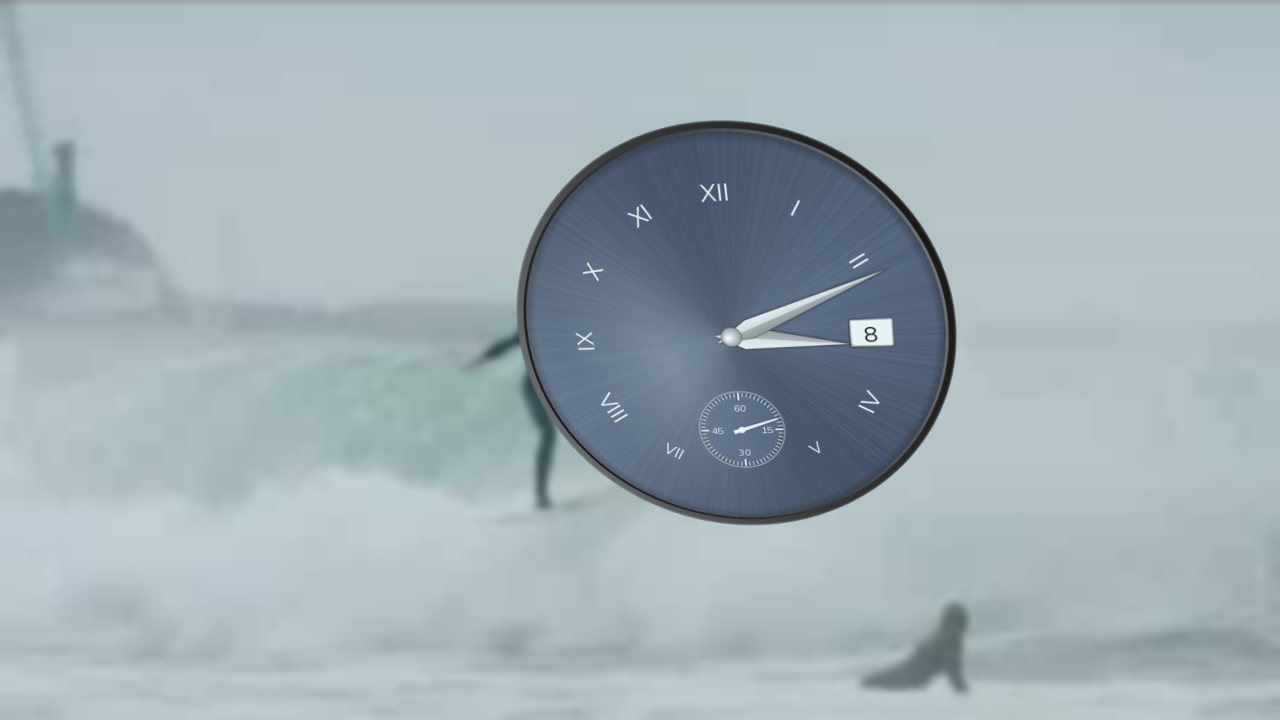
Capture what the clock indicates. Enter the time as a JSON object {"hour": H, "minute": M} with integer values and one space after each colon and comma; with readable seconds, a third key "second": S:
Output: {"hour": 3, "minute": 11, "second": 12}
